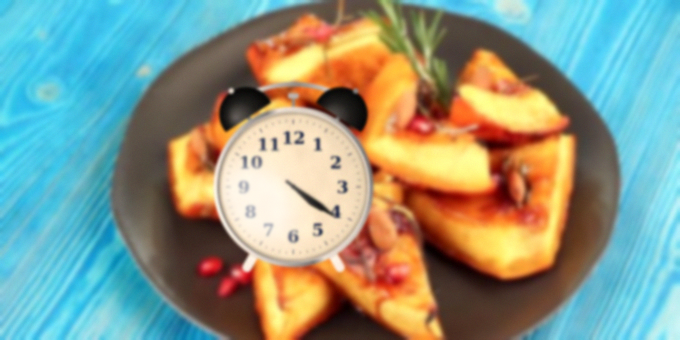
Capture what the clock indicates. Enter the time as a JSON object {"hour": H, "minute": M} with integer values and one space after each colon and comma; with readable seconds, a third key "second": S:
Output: {"hour": 4, "minute": 21}
